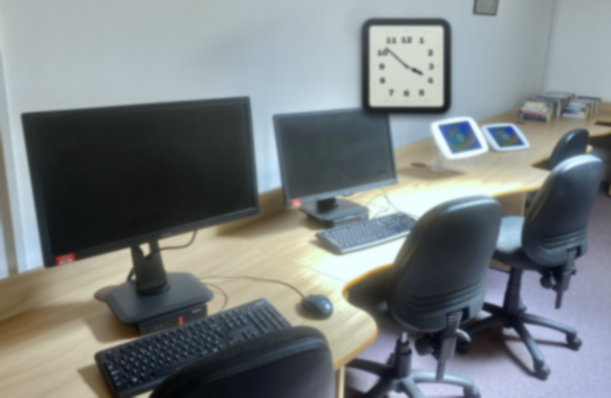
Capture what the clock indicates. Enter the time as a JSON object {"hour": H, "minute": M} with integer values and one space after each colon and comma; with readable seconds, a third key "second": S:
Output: {"hour": 3, "minute": 52}
